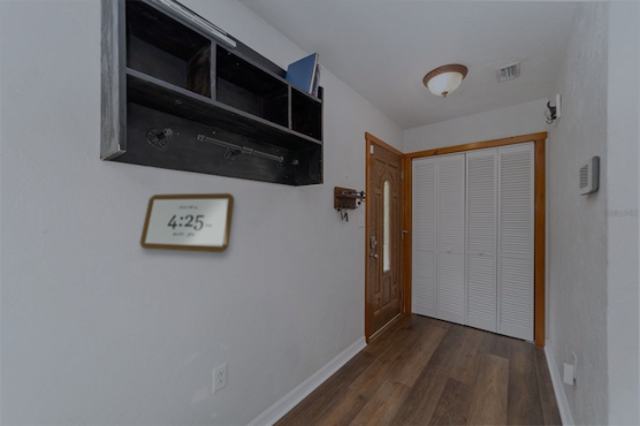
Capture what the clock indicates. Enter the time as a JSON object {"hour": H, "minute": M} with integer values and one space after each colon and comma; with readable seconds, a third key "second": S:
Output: {"hour": 4, "minute": 25}
